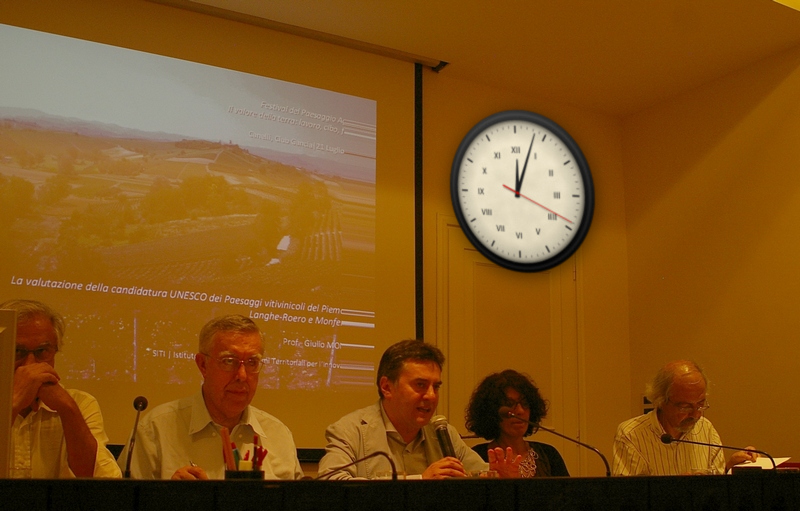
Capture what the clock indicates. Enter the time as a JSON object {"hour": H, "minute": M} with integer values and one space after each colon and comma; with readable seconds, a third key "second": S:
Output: {"hour": 12, "minute": 3, "second": 19}
